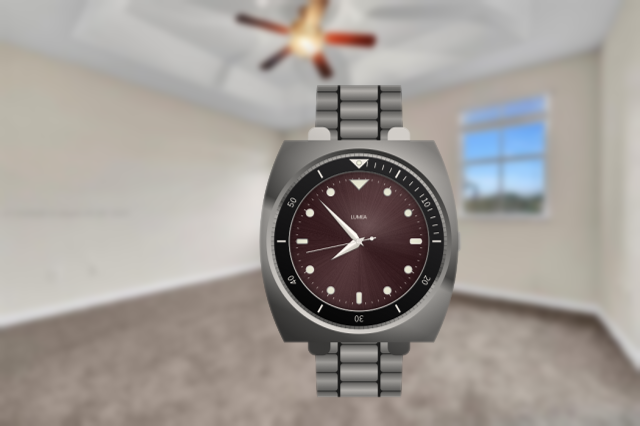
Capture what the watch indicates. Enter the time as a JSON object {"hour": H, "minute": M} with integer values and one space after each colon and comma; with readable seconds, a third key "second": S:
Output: {"hour": 7, "minute": 52, "second": 43}
